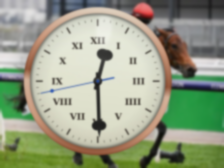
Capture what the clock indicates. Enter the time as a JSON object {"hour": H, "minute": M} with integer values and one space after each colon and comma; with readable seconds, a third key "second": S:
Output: {"hour": 12, "minute": 29, "second": 43}
